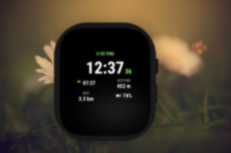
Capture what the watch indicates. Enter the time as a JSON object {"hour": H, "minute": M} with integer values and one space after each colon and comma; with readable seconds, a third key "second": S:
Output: {"hour": 12, "minute": 37}
